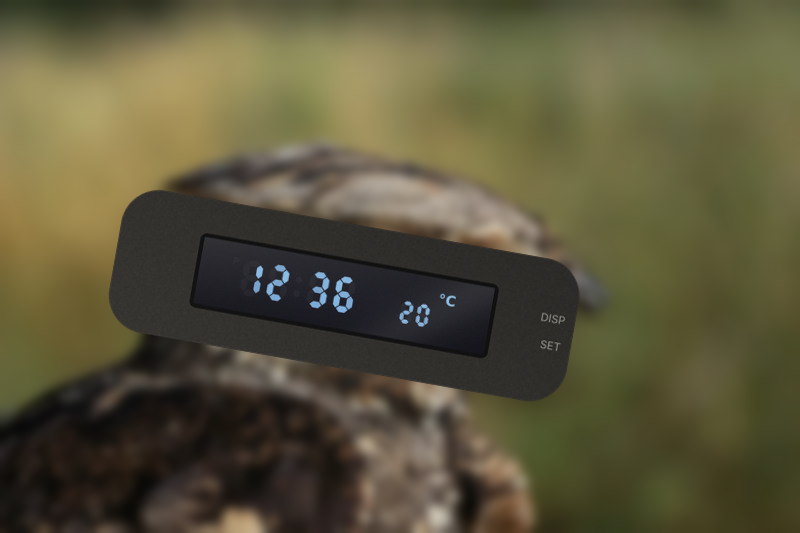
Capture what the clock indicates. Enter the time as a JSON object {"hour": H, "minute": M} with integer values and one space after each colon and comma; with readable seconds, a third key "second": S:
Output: {"hour": 12, "minute": 36}
